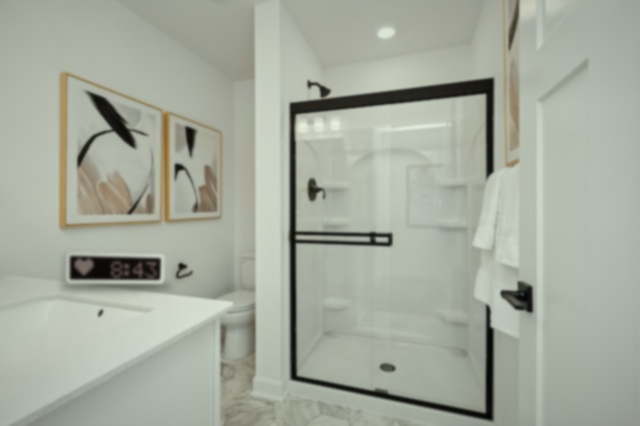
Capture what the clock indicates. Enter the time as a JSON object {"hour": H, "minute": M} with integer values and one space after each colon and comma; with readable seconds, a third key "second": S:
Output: {"hour": 8, "minute": 43}
